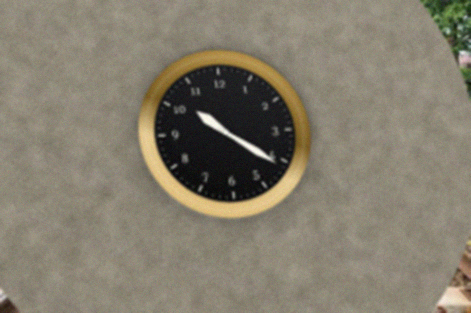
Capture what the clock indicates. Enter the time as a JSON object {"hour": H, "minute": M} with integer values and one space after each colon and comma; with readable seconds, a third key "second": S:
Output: {"hour": 10, "minute": 21}
